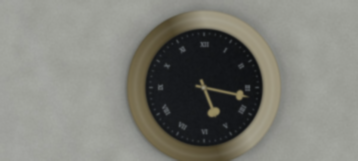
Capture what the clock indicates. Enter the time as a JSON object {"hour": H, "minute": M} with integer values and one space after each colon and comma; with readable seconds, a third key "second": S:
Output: {"hour": 5, "minute": 17}
